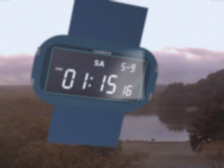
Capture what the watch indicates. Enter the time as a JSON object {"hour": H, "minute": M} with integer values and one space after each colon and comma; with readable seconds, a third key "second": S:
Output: {"hour": 1, "minute": 15, "second": 16}
